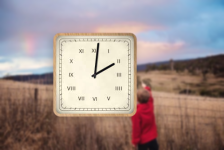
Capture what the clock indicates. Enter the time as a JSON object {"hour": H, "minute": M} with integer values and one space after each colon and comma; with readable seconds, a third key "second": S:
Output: {"hour": 2, "minute": 1}
